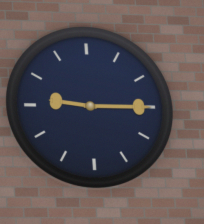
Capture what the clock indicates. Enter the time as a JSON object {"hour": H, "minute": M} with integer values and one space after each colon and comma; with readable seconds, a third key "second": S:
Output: {"hour": 9, "minute": 15}
